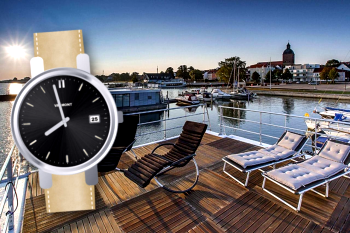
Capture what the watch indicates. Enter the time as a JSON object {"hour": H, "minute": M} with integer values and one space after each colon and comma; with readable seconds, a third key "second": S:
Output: {"hour": 7, "minute": 58}
